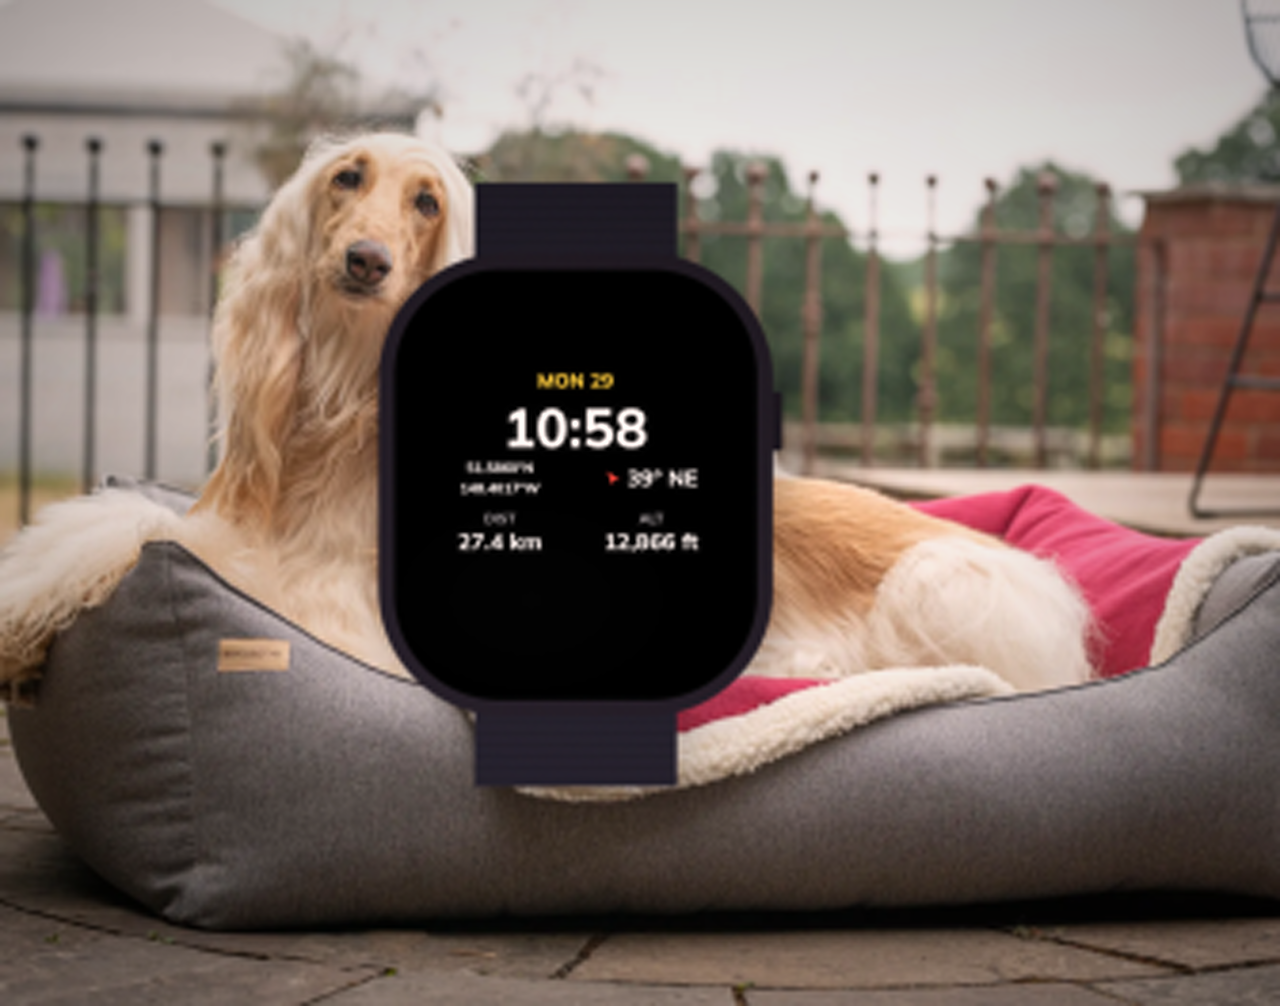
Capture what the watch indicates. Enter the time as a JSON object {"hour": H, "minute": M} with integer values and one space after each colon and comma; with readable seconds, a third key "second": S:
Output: {"hour": 10, "minute": 58}
